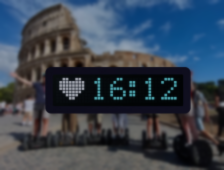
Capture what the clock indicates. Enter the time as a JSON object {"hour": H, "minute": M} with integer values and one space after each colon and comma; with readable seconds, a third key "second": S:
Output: {"hour": 16, "minute": 12}
